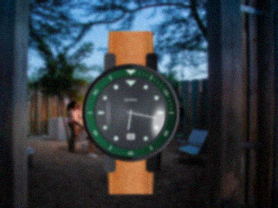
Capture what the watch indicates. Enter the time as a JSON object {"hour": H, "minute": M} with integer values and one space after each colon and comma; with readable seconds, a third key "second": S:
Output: {"hour": 6, "minute": 17}
